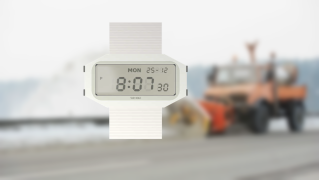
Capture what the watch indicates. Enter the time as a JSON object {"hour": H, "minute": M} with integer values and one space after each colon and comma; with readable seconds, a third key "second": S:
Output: {"hour": 8, "minute": 7, "second": 30}
